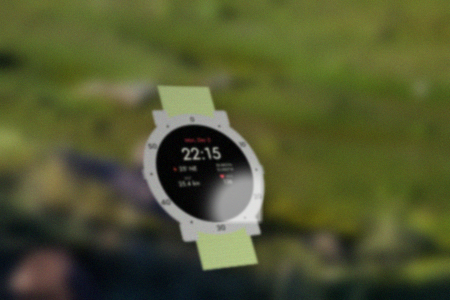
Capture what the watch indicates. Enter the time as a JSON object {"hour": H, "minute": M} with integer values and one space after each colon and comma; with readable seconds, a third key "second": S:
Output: {"hour": 22, "minute": 15}
